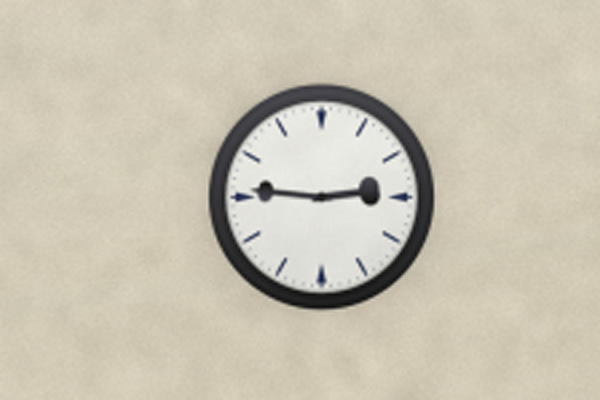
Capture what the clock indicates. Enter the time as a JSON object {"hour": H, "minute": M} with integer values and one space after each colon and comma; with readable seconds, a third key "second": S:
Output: {"hour": 2, "minute": 46}
